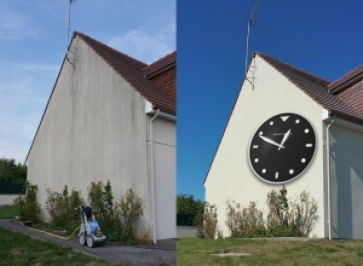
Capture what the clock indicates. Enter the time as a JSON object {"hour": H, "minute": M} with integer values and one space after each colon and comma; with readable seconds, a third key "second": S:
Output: {"hour": 12, "minute": 49}
